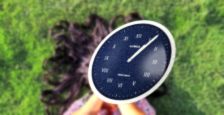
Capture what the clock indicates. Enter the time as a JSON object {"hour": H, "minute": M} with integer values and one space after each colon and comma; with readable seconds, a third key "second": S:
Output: {"hour": 1, "minute": 6}
